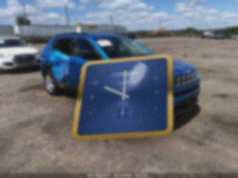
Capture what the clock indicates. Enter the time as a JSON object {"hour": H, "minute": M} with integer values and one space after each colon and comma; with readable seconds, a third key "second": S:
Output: {"hour": 10, "minute": 0}
